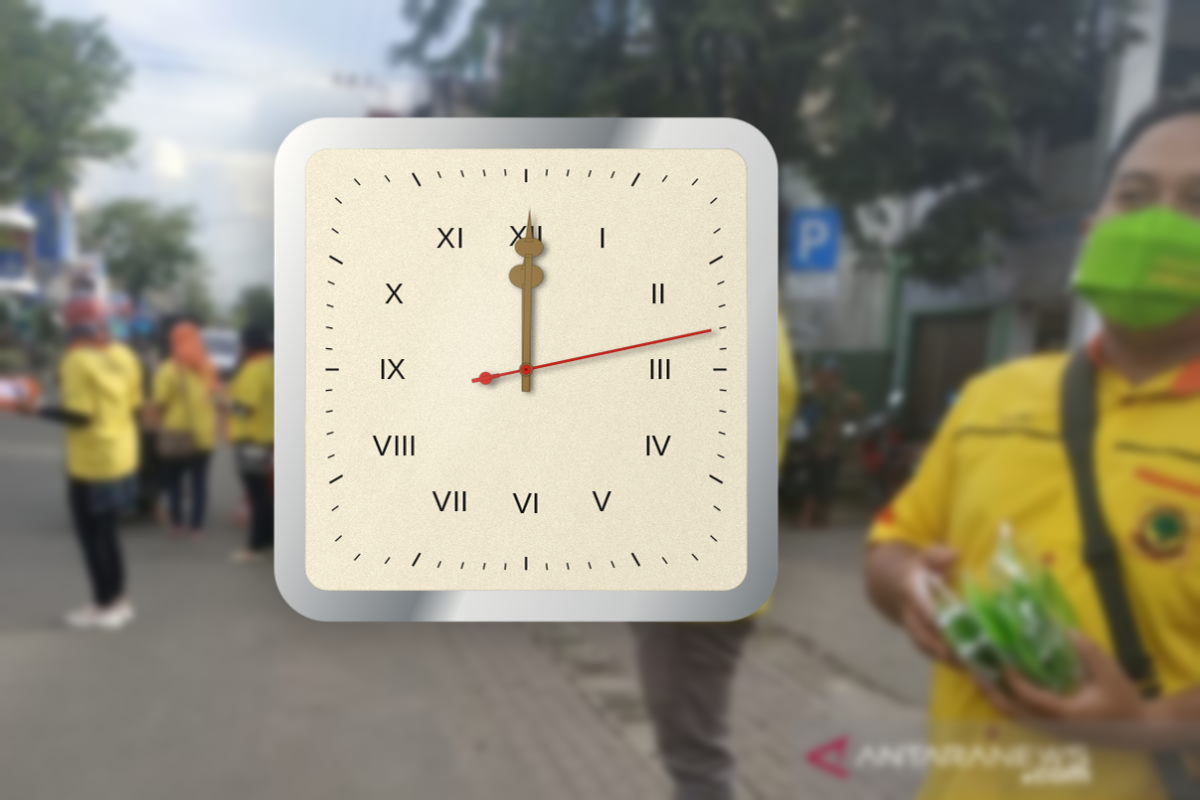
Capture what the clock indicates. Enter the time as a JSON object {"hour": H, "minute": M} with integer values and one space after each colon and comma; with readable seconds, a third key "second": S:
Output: {"hour": 12, "minute": 0, "second": 13}
